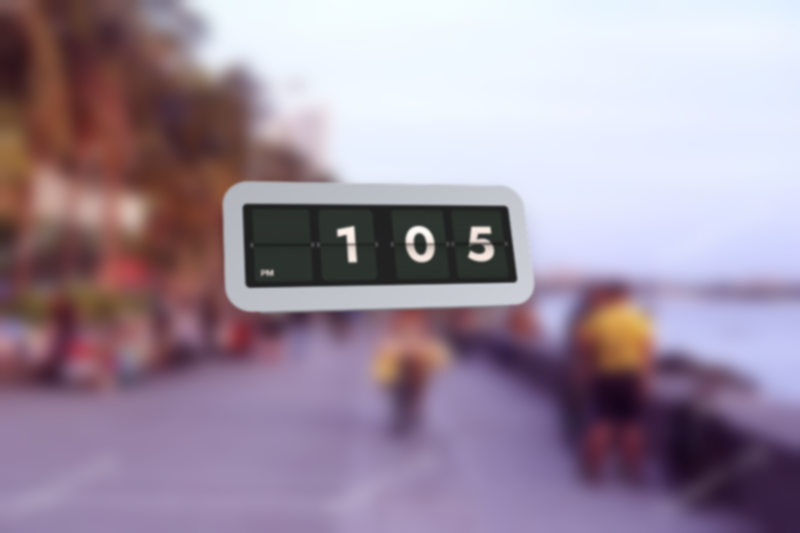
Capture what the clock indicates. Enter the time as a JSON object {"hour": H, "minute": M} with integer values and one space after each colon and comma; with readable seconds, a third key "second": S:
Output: {"hour": 1, "minute": 5}
